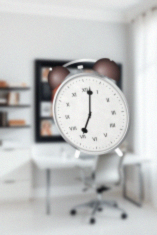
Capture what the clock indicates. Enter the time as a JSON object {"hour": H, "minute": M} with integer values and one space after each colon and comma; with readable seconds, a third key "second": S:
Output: {"hour": 7, "minute": 2}
